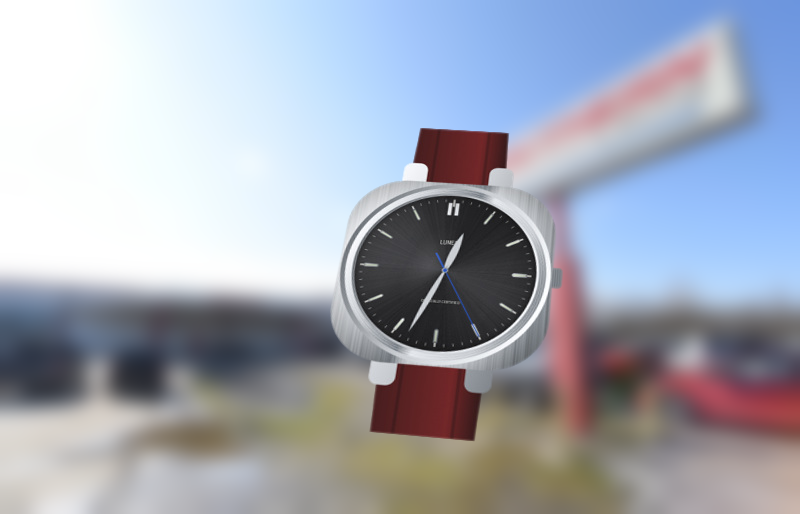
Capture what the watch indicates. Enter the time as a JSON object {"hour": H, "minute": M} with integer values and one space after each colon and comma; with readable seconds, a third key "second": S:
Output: {"hour": 12, "minute": 33, "second": 25}
